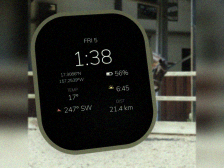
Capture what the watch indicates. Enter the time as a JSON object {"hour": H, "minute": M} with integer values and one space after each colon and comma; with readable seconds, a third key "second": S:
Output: {"hour": 1, "minute": 38}
